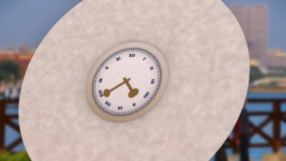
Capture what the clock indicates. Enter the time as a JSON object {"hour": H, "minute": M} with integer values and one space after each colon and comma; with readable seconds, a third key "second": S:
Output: {"hour": 4, "minute": 39}
